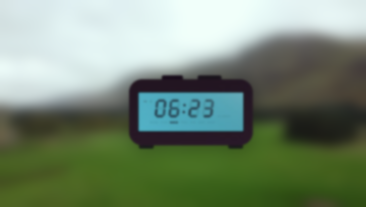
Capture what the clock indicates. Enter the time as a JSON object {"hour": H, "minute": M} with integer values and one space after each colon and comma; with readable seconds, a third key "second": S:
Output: {"hour": 6, "minute": 23}
